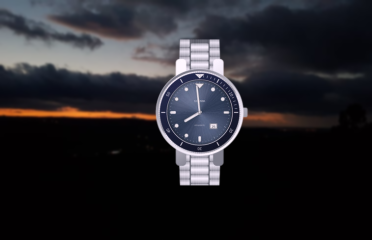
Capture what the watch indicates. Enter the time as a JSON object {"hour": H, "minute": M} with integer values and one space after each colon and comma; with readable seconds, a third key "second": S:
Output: {"hour": 7, "minute": 59}
